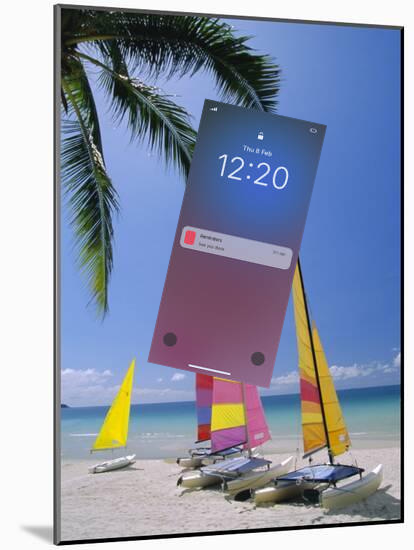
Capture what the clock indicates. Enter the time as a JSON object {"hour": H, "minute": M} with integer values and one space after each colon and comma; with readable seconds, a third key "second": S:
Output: {"hour": 12, "minute": 20}
